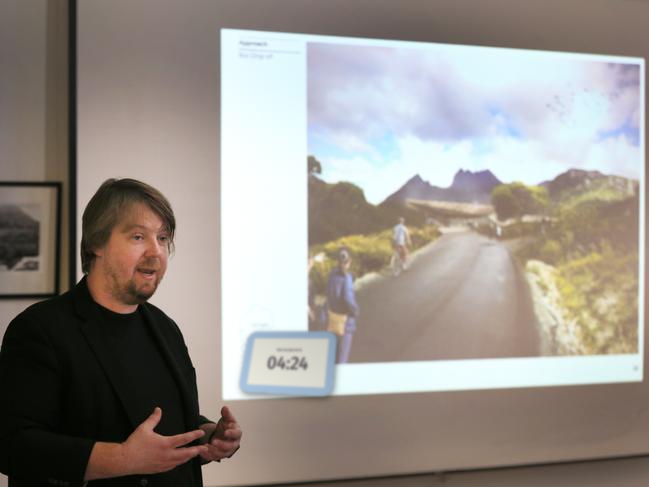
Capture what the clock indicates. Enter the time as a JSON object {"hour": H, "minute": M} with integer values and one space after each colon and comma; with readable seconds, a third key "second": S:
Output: {"hour": 4, "minute": 24}
